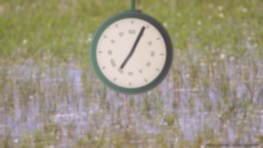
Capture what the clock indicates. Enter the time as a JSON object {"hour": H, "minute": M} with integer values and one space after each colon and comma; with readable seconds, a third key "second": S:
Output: {"hour": 7, "minute": 4}
